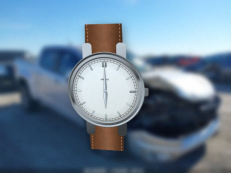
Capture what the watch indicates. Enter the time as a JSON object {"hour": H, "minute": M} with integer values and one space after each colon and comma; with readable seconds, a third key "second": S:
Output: {"hour": 6, "minute": 0}
